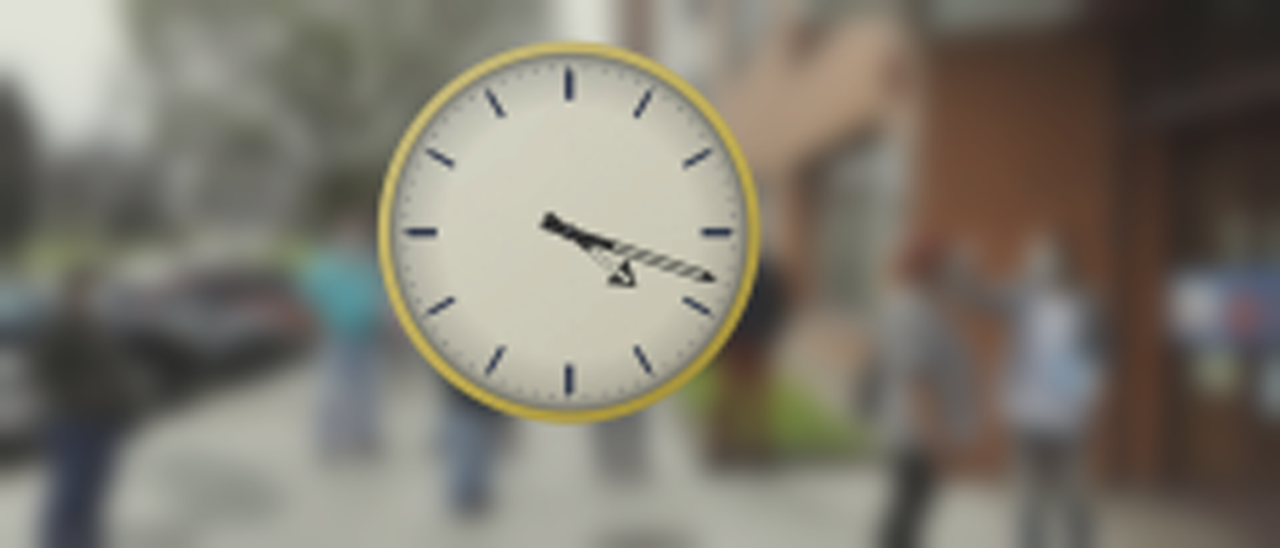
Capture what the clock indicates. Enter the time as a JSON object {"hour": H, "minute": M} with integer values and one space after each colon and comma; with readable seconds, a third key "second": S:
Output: {"hour": 4, "minute": 18}
